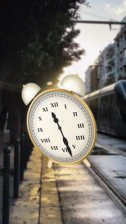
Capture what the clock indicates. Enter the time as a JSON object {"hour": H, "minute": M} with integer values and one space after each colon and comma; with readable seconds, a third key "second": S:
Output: {"hour": 11, "minute": 28}
